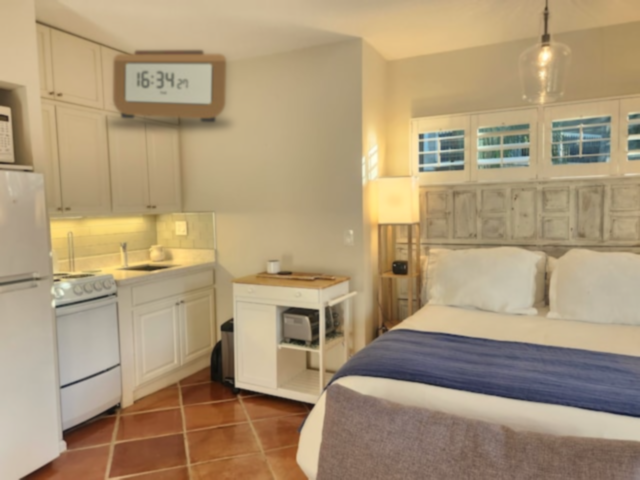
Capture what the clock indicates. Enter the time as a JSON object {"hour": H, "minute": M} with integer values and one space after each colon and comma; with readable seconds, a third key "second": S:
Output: {"hour": 16, "minute": 34}
